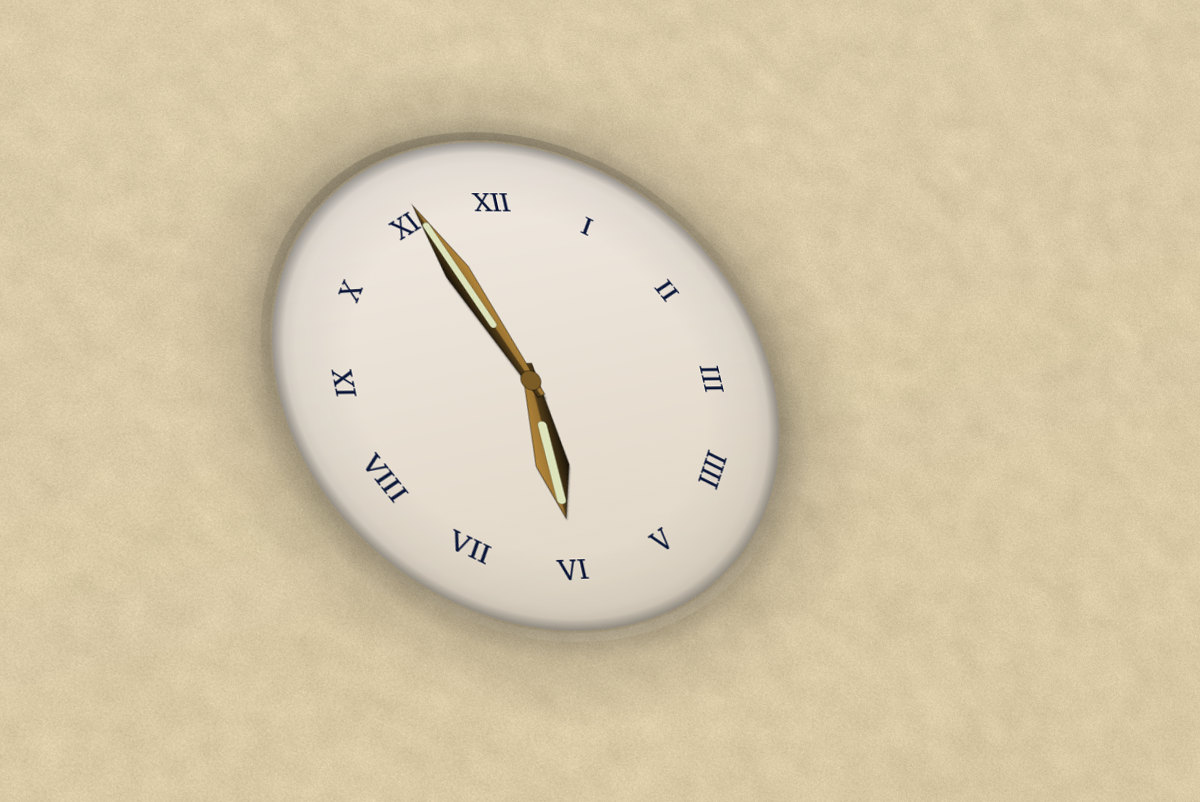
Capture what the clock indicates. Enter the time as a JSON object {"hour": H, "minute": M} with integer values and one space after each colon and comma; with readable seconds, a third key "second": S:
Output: {"hour": 5, "minute": 56}
